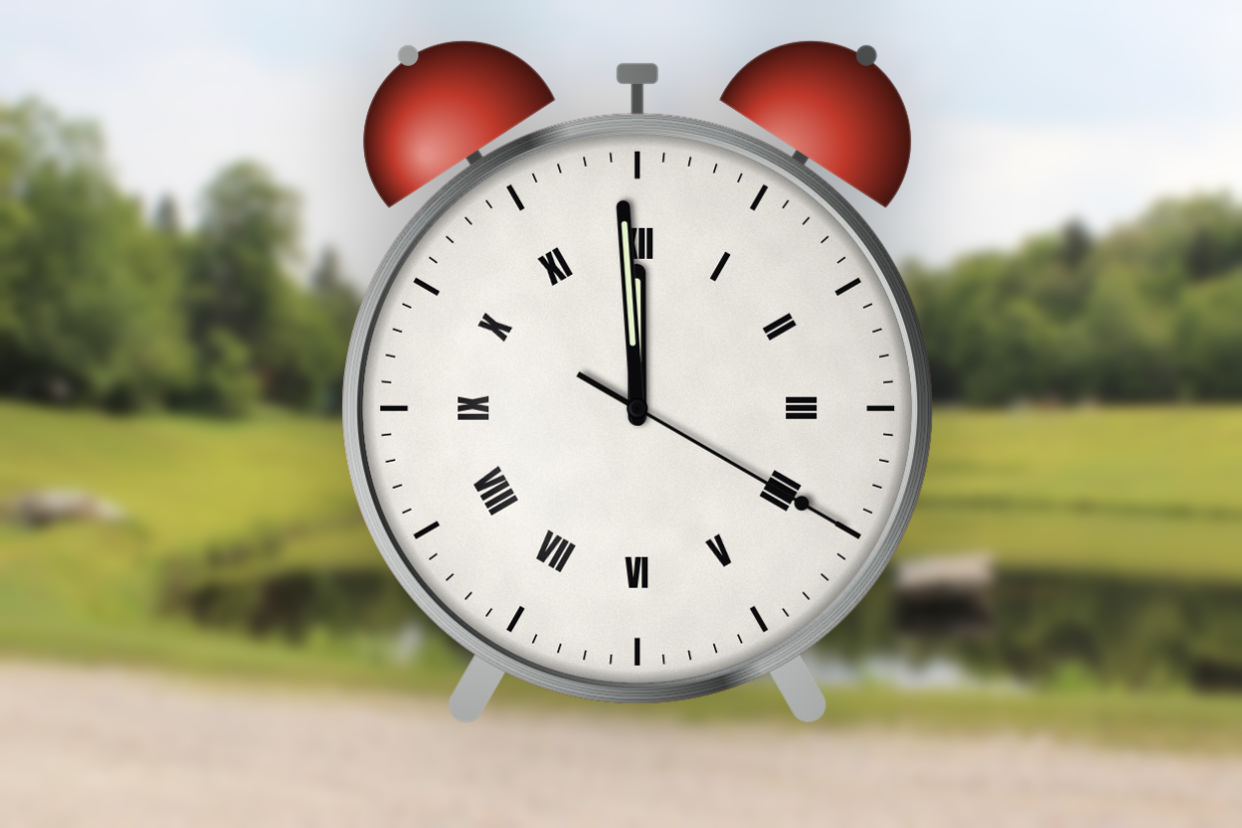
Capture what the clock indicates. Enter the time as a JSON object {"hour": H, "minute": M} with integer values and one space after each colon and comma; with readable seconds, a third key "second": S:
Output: {"hour": 11, "minute": 59, "second": 20}
